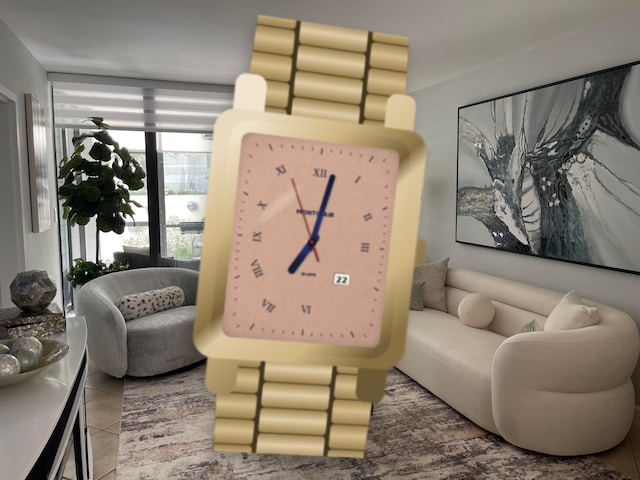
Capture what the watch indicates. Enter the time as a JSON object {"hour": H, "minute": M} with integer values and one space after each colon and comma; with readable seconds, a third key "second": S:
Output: {"hour": 7, "minute": 1, "second": 56}
